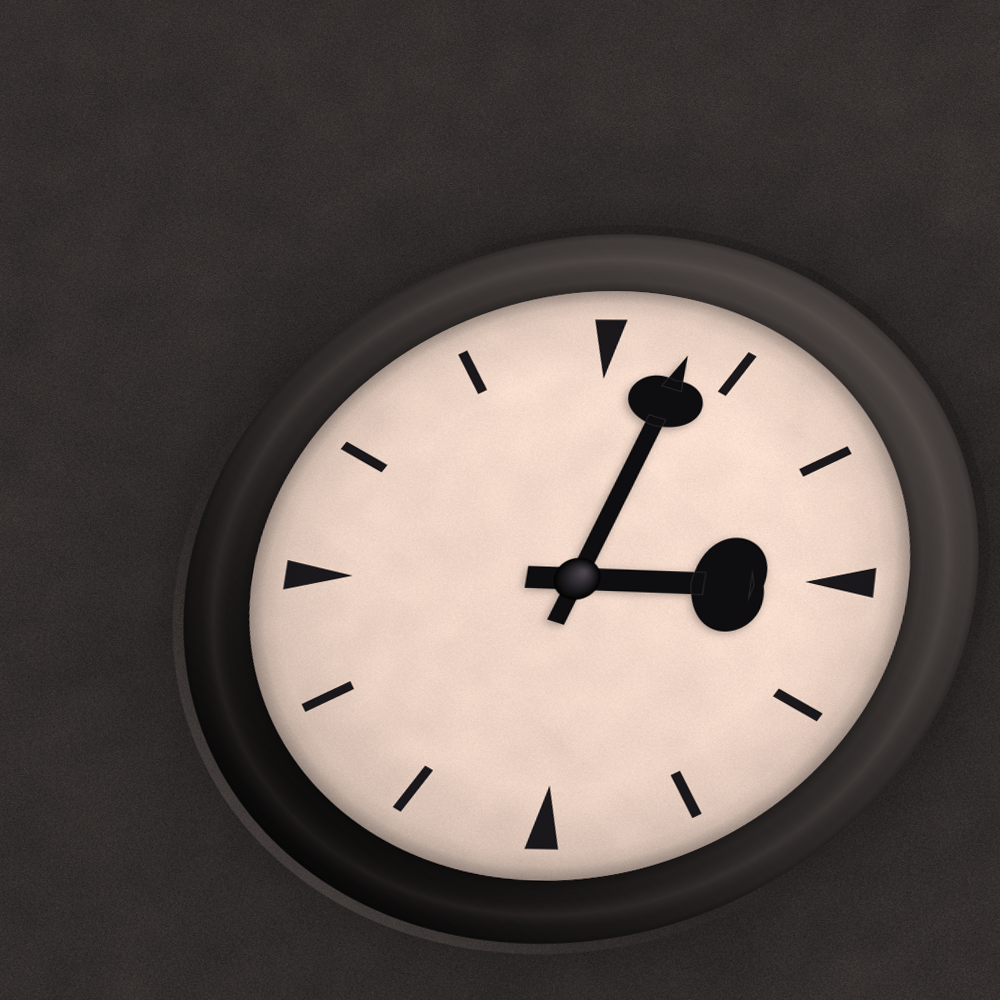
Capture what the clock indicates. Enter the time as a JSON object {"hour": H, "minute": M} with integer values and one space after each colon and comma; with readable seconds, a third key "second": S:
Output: {"hour": 3, "minute": 3}
